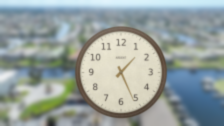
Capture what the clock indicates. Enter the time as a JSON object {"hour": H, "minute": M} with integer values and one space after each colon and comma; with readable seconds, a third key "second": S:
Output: {"hour": 1, "minute": 26}
